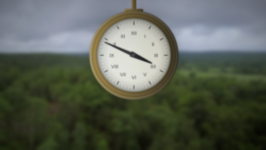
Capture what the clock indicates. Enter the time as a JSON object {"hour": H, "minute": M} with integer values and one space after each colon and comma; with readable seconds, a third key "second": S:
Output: {"hour": 3, "minute": 49}
